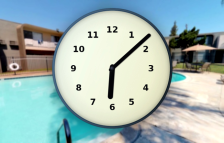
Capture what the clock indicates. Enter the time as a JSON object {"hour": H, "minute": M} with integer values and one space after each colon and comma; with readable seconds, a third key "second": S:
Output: {"hour": 6, "minute": 8}
